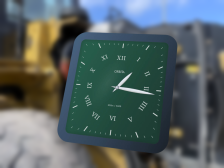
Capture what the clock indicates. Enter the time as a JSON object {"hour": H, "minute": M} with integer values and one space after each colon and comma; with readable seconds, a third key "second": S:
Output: {"hour": 1, "minute": 16}
